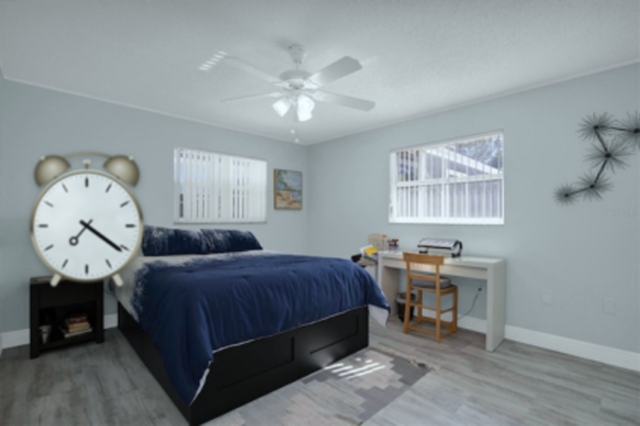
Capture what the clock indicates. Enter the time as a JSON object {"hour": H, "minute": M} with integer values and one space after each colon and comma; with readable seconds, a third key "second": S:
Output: {"hour": 7, "minute": 21}
